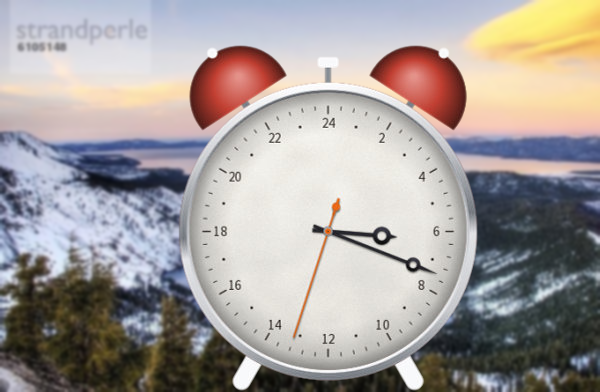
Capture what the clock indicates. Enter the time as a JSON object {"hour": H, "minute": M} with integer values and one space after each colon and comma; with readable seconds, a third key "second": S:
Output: {"hour": 6, "minute": 18, "second": 33}
